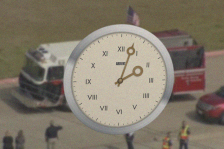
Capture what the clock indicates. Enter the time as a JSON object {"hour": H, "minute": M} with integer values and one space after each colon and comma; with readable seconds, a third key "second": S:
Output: {"hour": 2, "minute": 3}
